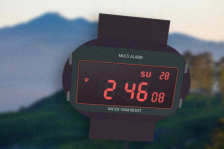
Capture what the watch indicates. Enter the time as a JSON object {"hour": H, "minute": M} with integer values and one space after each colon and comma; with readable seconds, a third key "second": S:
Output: {"hour": 2, "minute": 46, "second": 8}
